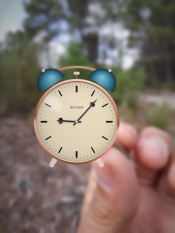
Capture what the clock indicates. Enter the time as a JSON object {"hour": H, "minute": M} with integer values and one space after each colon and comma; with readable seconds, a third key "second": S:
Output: {"hour": 9, "minute": 7}
